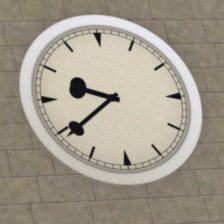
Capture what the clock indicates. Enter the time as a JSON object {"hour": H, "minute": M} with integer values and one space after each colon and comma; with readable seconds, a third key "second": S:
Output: {"hour": 9, "minute": 39}
